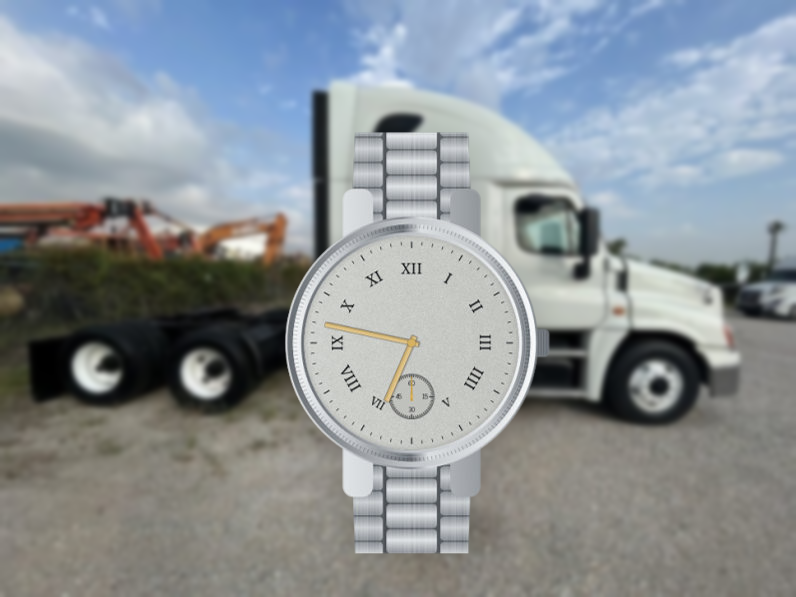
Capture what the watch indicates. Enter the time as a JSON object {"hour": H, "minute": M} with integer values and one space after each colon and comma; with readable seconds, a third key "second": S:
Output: {"hour": 6, "minute": 47}
